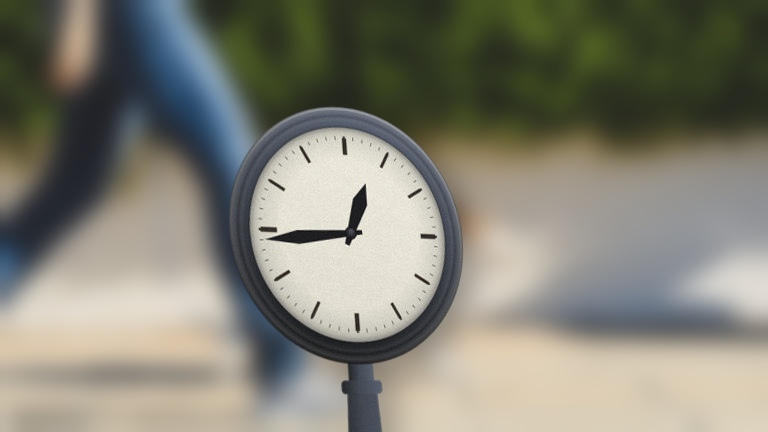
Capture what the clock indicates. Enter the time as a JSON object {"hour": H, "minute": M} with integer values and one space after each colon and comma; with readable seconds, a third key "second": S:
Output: {"hour": 12, "minute": 44}
